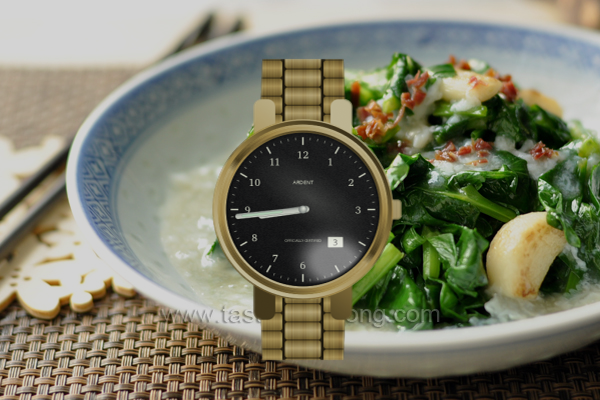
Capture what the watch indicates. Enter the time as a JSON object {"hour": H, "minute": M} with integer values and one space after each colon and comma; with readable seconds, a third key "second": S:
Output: {"hour": 8, "minute": 44}
